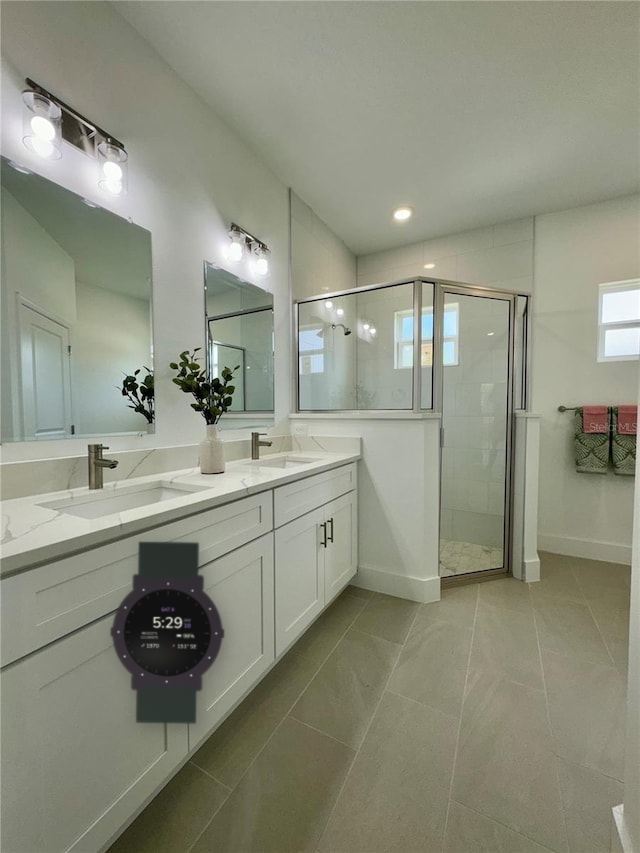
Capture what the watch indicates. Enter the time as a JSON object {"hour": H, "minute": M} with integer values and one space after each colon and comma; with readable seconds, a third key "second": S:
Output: {"hour": 5, "minute": 29}
